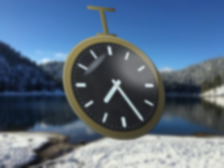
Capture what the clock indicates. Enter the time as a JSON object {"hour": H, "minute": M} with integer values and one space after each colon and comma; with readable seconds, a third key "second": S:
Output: {"hour": 7, "minute": 25}
